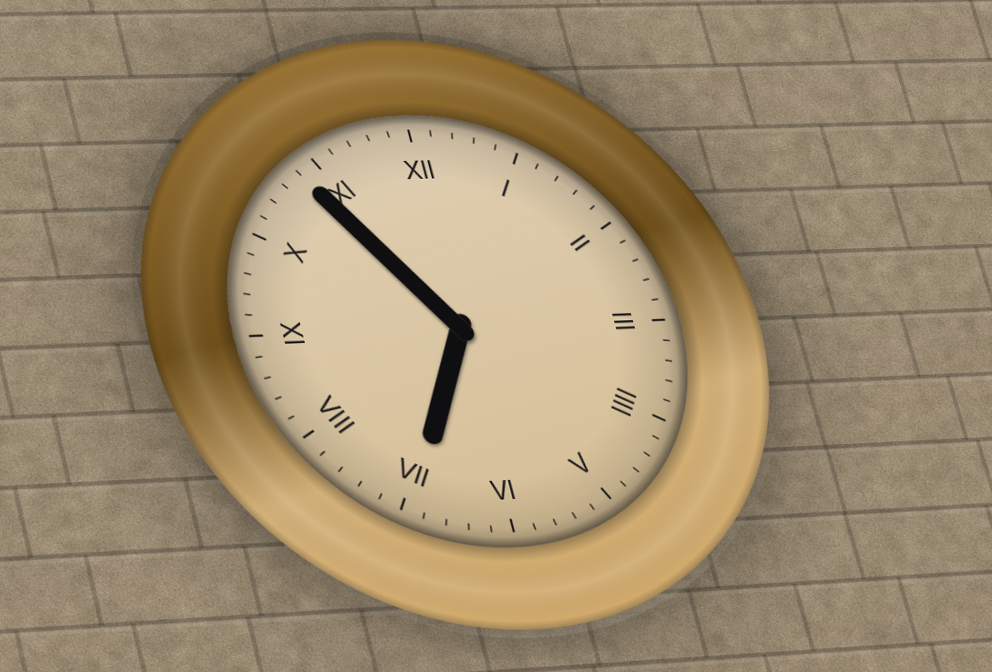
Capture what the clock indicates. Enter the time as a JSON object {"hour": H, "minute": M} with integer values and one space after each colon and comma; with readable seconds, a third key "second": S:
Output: {"hour": 6, "minute": 54}
